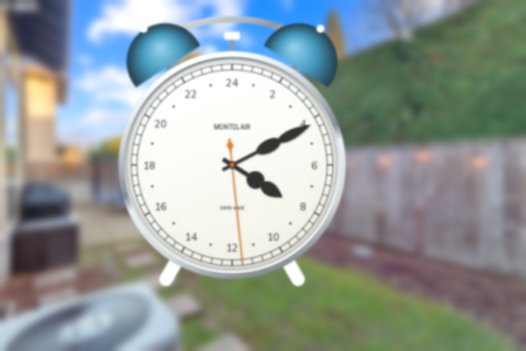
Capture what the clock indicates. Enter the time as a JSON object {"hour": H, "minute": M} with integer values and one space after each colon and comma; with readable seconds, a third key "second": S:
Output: {"hour": 8, "minute": 10, "second": 29}
